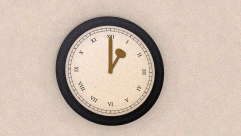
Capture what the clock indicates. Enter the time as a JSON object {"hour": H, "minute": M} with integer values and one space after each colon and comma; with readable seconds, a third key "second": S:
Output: {"hour": 1, "minute": 0}
